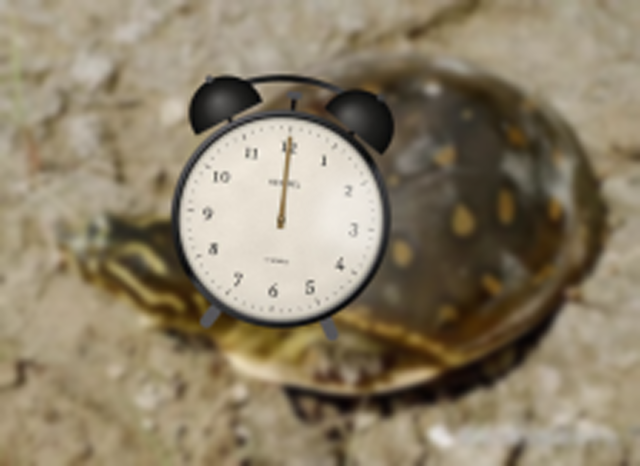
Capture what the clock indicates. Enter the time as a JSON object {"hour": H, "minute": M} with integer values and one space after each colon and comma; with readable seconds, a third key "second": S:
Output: {"hour": 12, "minute": 0}
